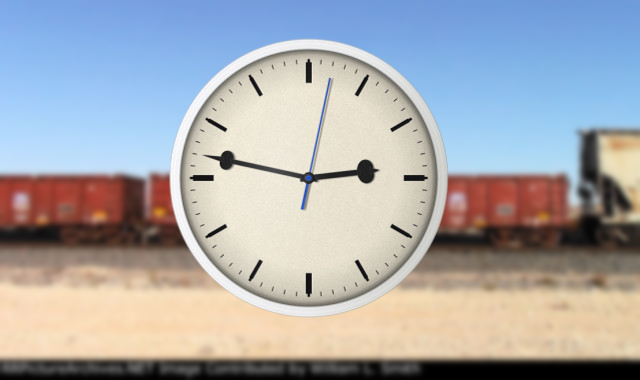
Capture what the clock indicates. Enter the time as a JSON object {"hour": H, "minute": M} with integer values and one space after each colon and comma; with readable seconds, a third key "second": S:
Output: {"hour": 2, "minute": 47, "second": 2}
